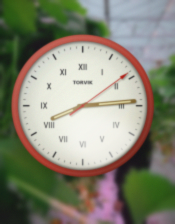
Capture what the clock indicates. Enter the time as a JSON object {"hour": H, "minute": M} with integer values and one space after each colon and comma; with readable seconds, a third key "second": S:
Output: {"hour": 8, "minute": 14, "second": 9}
